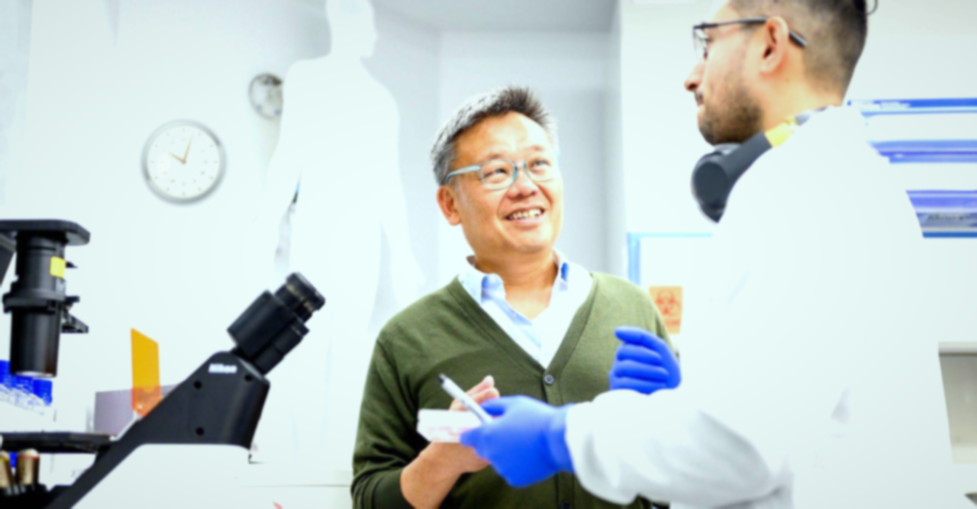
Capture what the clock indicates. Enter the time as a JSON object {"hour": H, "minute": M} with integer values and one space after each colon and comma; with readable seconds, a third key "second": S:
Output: {"hour": 10, "minute": 3}
